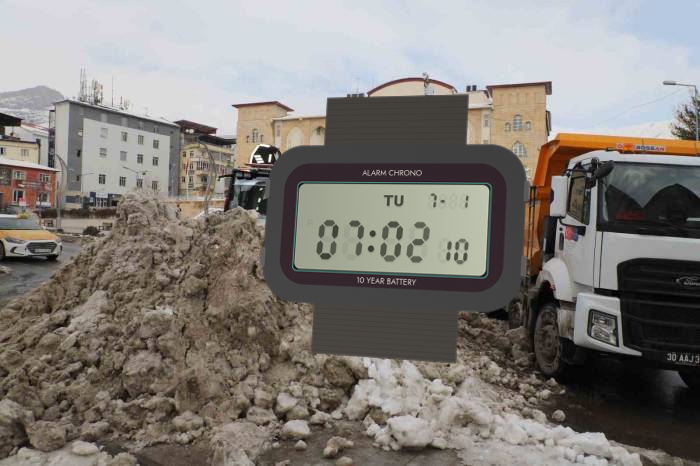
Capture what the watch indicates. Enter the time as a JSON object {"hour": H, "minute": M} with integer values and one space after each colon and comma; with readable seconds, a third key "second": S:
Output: {"hour": 7, "minute": 2, "second": 10}
